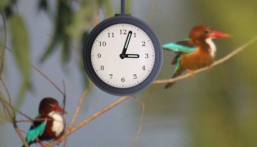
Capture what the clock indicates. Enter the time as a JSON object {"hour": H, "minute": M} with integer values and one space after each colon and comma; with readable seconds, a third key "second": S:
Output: {"hour": 3, "minute": 3}
